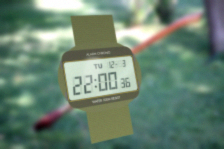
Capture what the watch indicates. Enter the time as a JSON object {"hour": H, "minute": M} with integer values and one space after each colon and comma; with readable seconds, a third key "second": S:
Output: {"hour": 22, "minute": 0, "second": 36}
